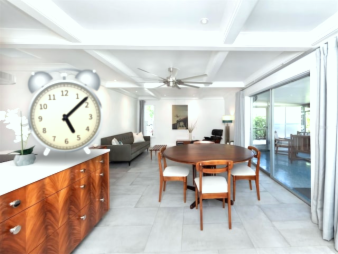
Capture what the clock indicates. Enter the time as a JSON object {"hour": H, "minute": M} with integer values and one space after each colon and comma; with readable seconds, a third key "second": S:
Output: {"hour": 5, "minute": 8}
